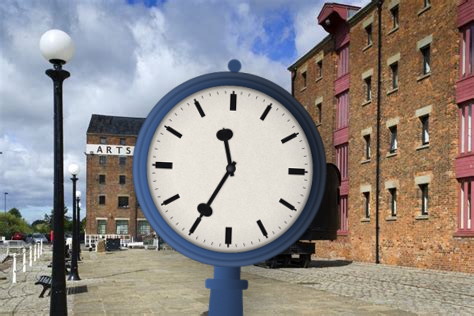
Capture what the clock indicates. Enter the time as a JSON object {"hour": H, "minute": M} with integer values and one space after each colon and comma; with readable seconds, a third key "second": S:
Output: {"hour": 11, "minute": 35}
